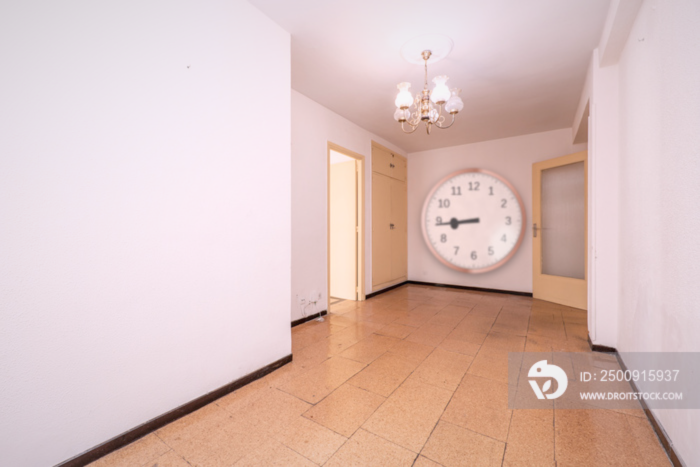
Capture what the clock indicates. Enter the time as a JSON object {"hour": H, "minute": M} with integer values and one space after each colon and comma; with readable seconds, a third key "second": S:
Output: {"hour": 8, "minute": 44}
